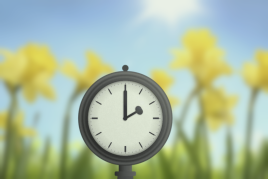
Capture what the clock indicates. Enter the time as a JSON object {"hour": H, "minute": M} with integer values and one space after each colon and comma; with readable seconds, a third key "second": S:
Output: {"hour": 2, "minute": 0}
